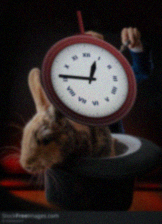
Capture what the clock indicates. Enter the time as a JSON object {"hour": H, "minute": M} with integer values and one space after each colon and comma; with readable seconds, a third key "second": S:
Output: {"hour": 12, "minute": 46}
